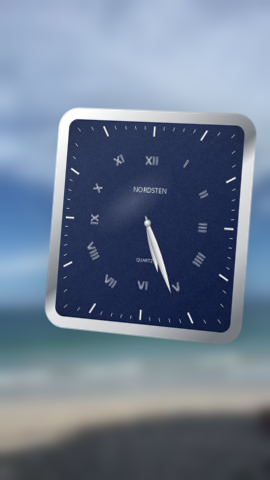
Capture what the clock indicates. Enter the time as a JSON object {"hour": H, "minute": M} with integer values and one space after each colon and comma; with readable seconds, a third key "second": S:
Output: {"hour": 5, "minute": 26}
